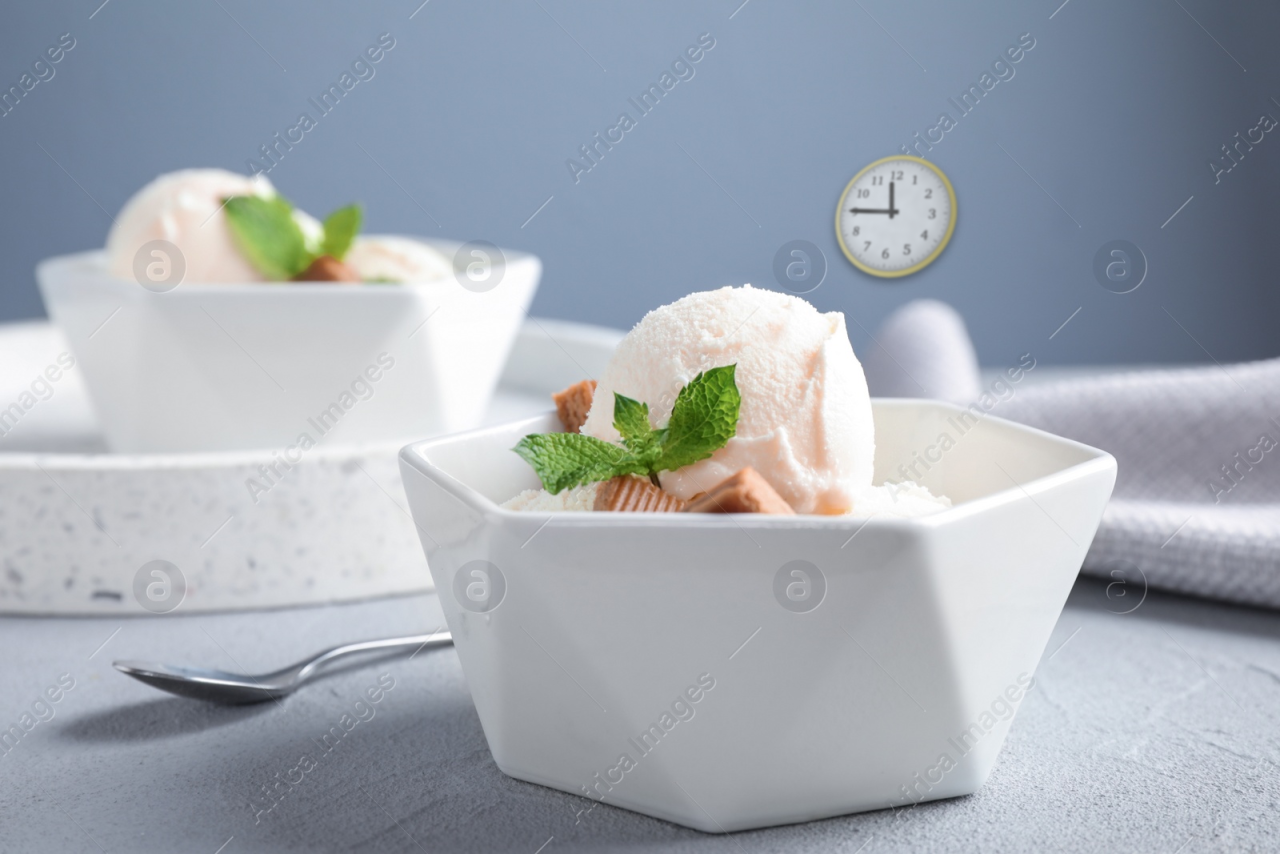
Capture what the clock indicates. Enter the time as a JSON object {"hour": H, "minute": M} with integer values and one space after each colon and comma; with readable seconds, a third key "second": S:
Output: {"hour": 11, "minute": 45}
